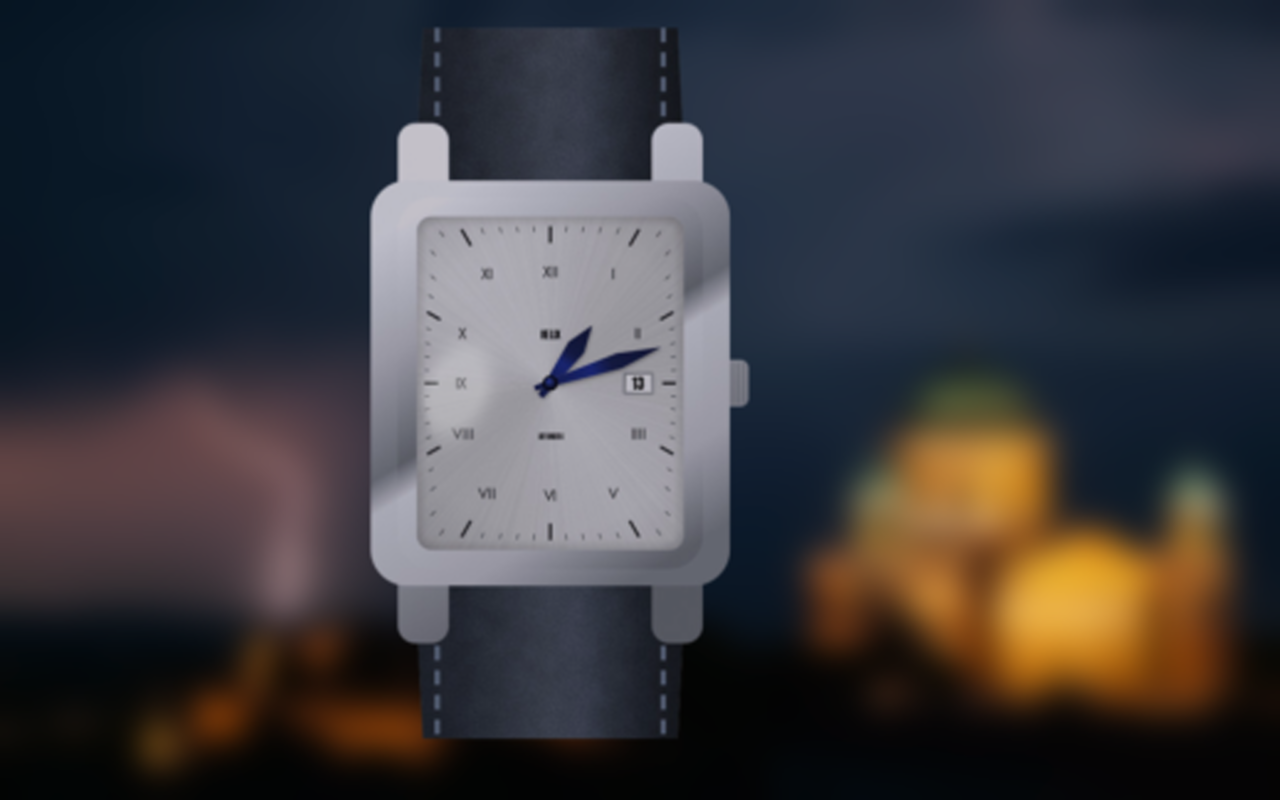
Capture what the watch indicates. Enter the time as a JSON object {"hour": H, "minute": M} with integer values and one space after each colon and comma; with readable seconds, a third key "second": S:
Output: {"hour": 1, "minute": 12}
